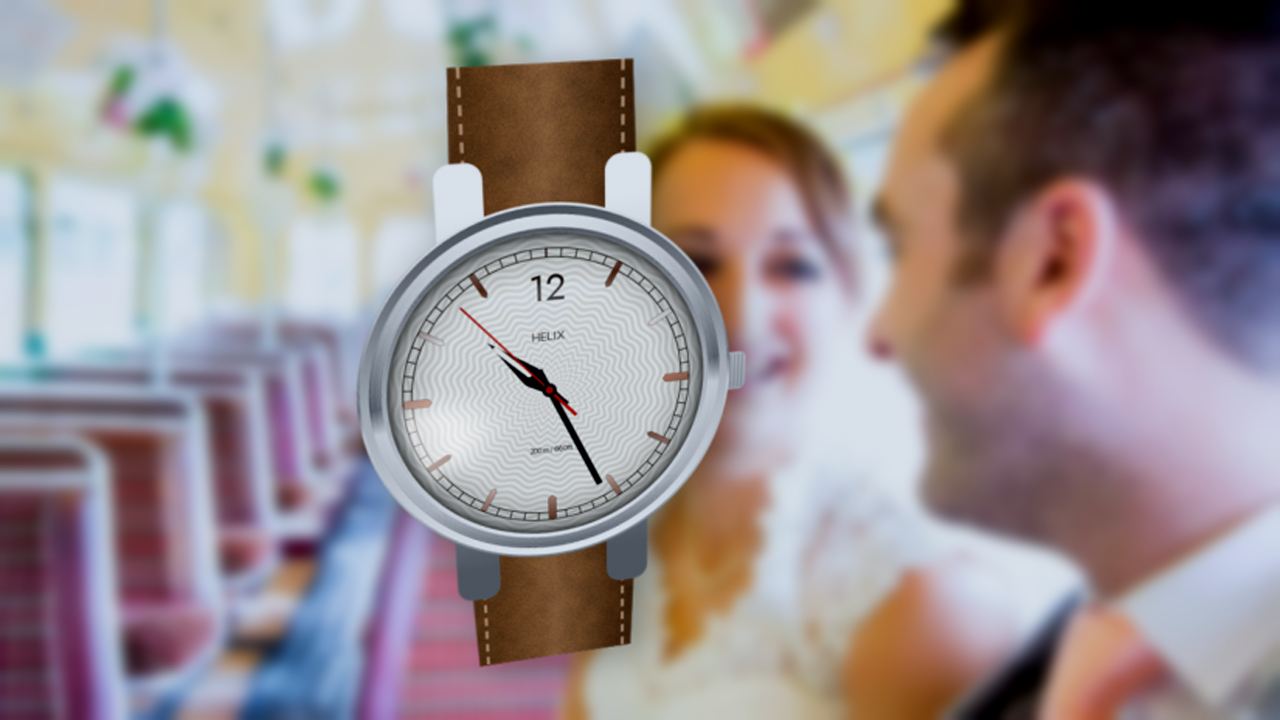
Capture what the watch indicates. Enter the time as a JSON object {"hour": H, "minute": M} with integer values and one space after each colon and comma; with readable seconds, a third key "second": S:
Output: {"hour": 10, "minute": 25, "second": 53}
